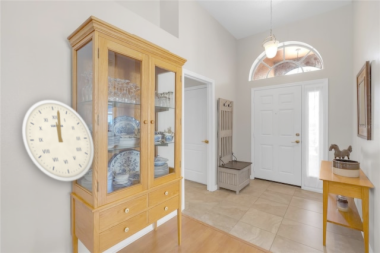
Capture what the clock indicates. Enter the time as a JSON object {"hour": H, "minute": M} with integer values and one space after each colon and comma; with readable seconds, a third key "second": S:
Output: {"hour": 12, "minute": 2}
